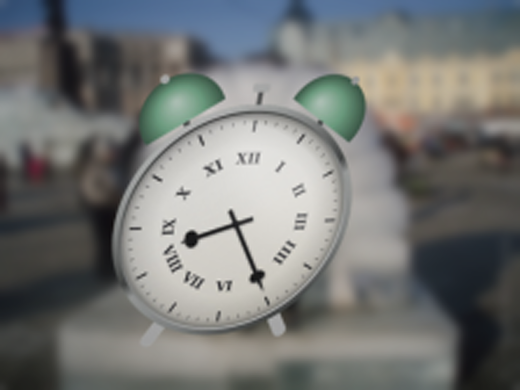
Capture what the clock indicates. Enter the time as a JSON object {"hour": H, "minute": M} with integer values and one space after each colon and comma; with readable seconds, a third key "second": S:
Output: {"hour": 8, "minute": 25}
